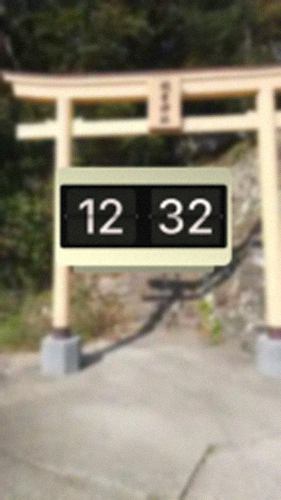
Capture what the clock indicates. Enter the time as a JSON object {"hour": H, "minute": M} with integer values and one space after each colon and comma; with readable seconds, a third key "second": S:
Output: {"hour": 12, "minute": 32}
